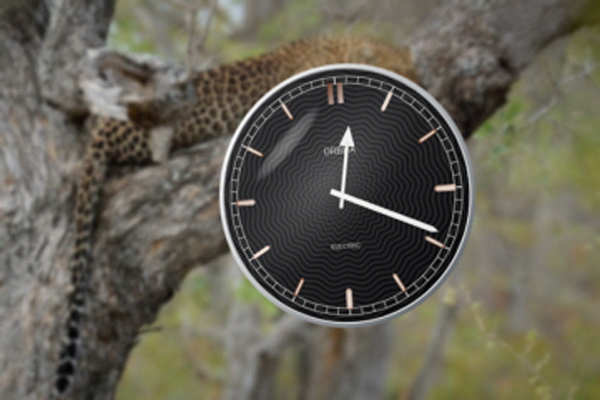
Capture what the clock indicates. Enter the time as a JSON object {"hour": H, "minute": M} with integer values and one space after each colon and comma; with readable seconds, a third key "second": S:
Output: {"hour": 12, "minute": 19}
